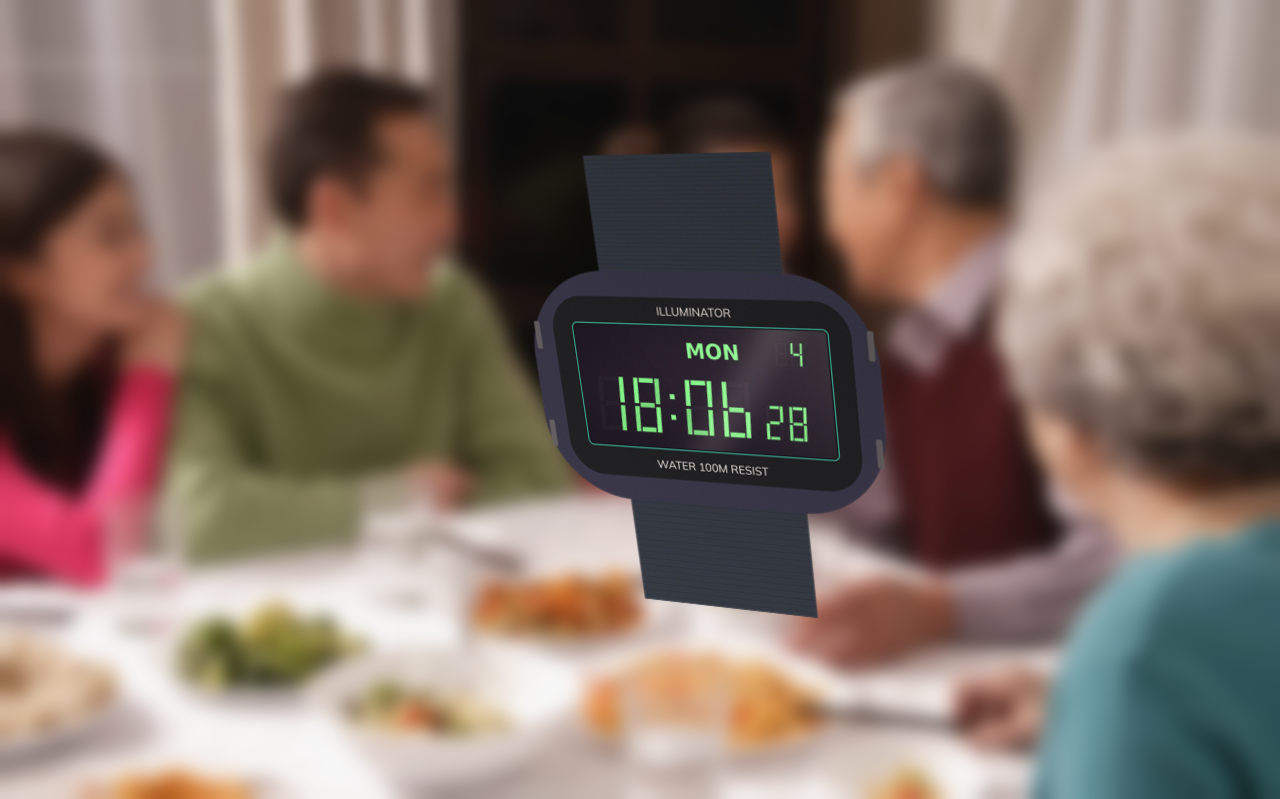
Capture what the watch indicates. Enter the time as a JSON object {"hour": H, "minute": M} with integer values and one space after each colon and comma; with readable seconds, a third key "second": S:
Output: {"hour": 18, "minute": 6, "second": 28}
